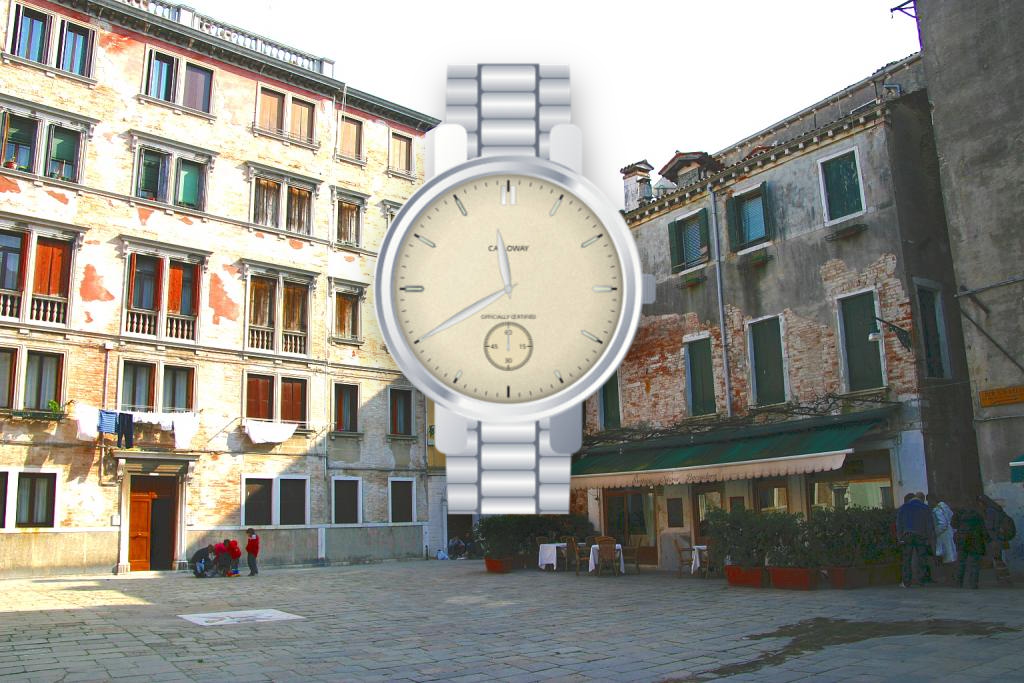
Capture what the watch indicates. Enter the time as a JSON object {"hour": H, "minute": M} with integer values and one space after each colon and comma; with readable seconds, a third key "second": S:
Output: {"hour": 11, "minute": 40}
